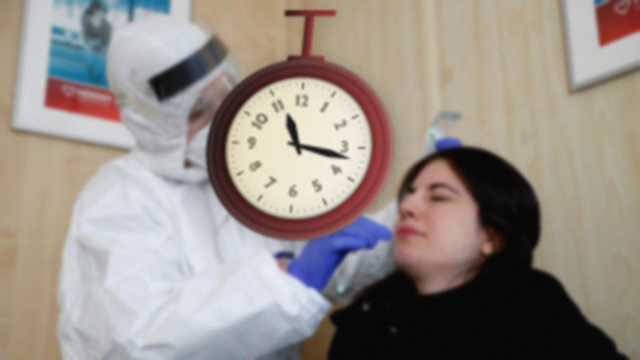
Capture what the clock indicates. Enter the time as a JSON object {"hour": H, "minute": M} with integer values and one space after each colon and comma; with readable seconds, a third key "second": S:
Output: {"hour": 11, "minute": 17}
